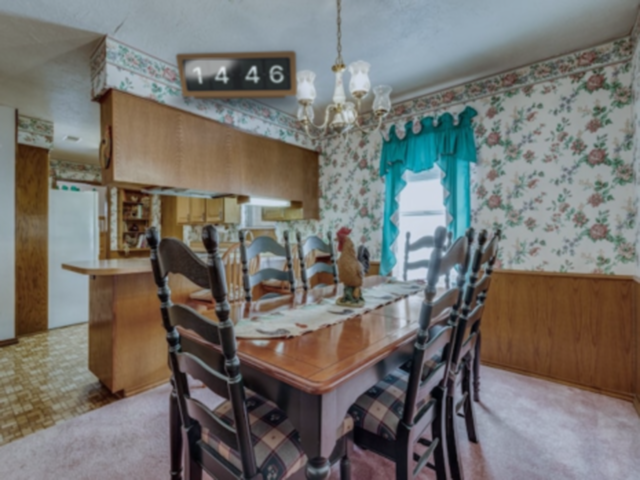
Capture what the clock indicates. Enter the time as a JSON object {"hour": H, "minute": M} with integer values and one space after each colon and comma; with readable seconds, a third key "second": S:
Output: {"hour": 14, "minute": 46}
